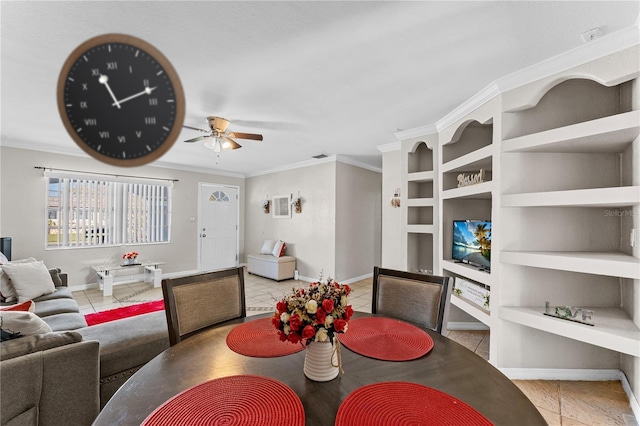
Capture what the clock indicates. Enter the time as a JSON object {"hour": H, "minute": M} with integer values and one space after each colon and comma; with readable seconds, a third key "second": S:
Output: {"hour": 11, "minute": 12}
